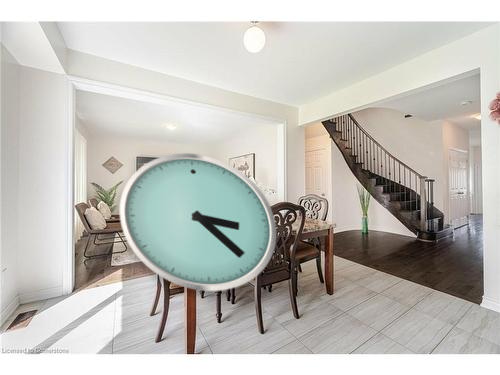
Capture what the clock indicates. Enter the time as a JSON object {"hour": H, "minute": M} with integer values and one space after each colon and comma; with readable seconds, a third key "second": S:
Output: {"hour": 3, "minute": 23}
